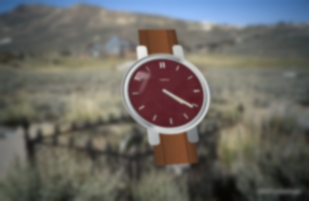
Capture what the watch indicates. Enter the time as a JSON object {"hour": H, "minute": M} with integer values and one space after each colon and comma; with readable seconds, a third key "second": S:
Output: {"hour": 4, "minute": 21}
